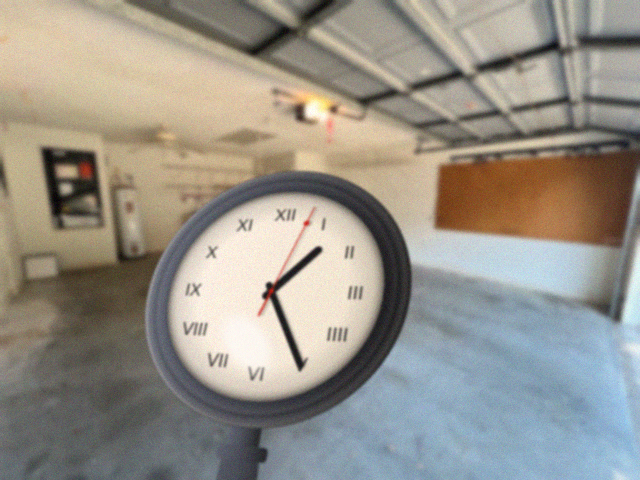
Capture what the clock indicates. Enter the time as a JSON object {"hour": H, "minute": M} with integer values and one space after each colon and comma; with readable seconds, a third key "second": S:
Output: {"hour": 1, "minute": 25, "second": 3}
